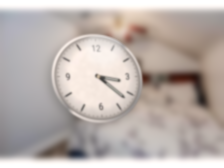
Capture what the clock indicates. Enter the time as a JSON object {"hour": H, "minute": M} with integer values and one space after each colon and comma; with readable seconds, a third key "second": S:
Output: {"hour": 3, "minute": 22}
